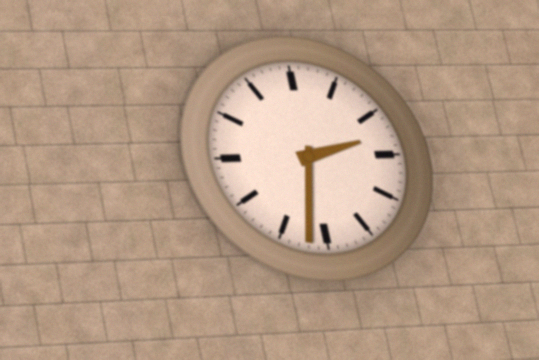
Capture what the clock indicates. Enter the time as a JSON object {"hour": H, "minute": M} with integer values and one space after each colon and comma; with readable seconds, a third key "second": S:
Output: {"hour": 2, "minute": 32}
